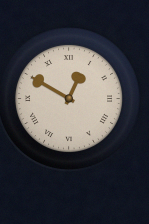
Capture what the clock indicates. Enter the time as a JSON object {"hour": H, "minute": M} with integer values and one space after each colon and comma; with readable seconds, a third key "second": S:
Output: {"hour": 12, "minute": 50}
